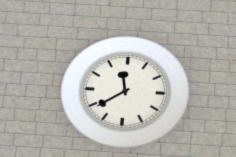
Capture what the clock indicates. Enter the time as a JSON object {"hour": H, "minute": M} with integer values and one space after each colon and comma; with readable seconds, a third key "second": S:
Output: {"hour": 11, "minute": 39}
